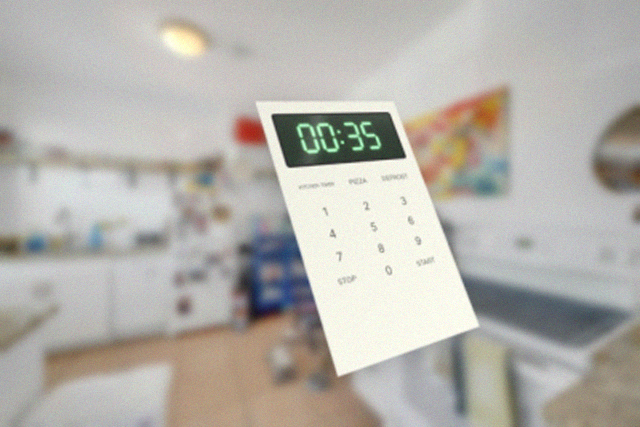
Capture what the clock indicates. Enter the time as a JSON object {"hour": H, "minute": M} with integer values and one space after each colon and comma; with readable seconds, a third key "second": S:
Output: {"hour": 0, "minute": 35}
